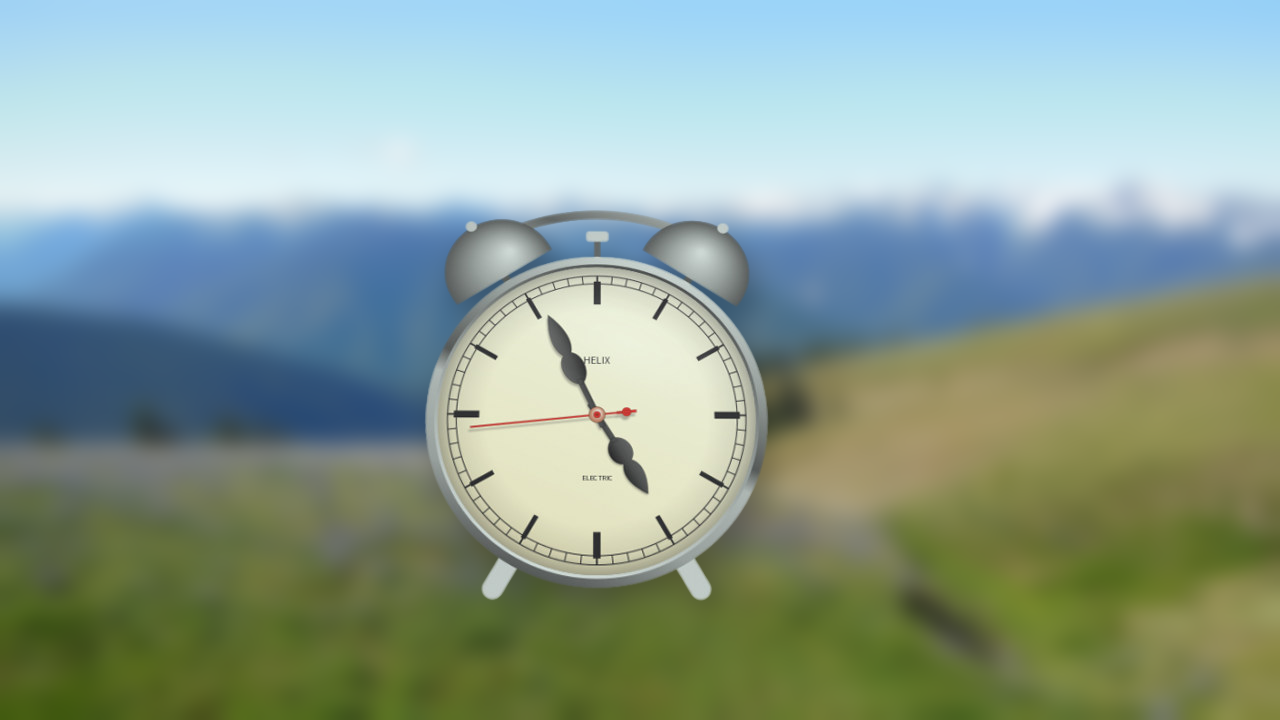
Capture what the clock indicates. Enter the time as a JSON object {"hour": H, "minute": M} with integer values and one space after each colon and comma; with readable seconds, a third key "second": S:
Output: {"hour": 4, "minute": 55, "second": 44}
